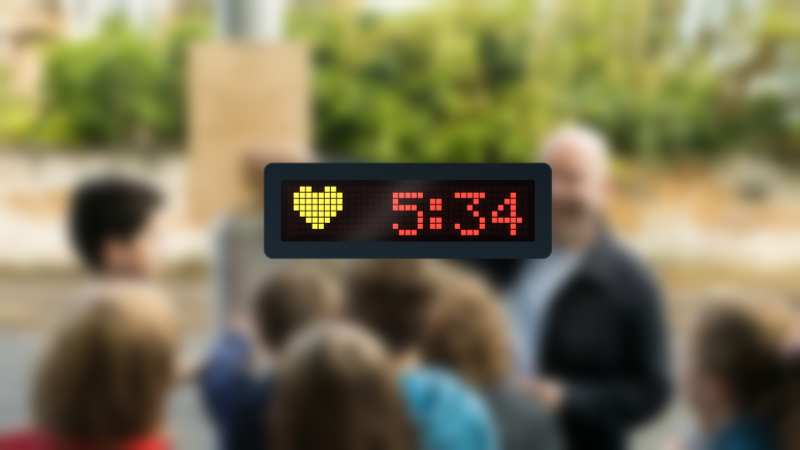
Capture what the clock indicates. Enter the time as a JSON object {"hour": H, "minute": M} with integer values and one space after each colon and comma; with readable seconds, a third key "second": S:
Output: {"hour": 5, "minute": 34}
